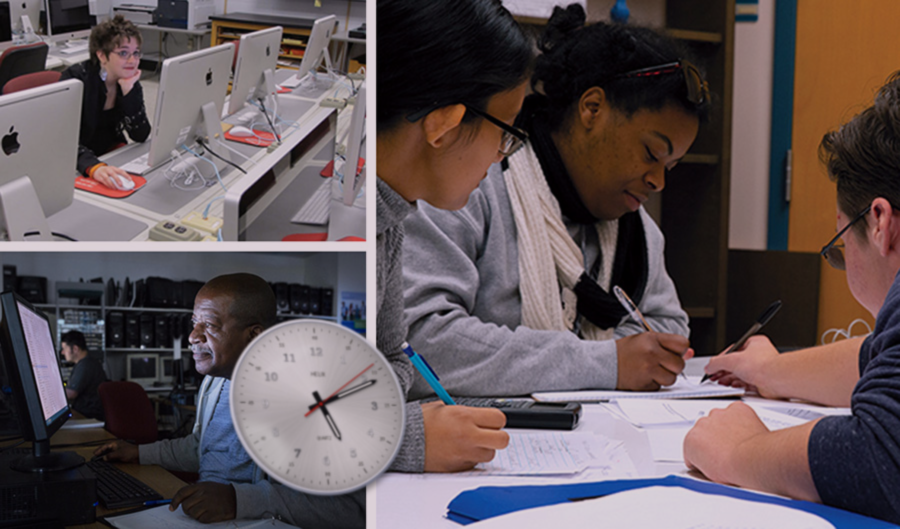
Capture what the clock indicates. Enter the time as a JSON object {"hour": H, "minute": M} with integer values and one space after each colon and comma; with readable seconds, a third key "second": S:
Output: {"hour": 5, "minute": 11, "second": 9}
